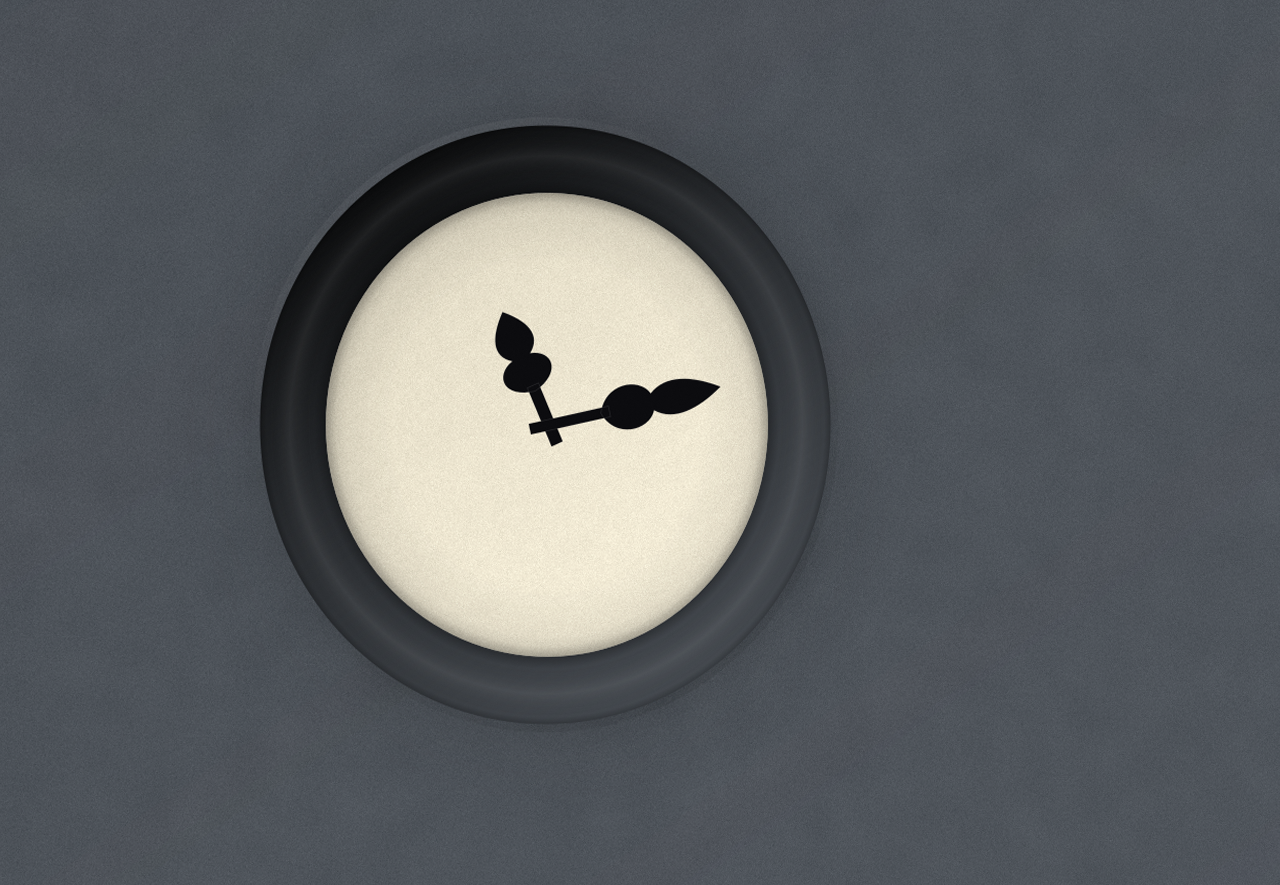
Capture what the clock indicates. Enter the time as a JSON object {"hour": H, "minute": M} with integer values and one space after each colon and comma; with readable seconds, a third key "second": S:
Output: {"hour": 11, "minute": 13}
